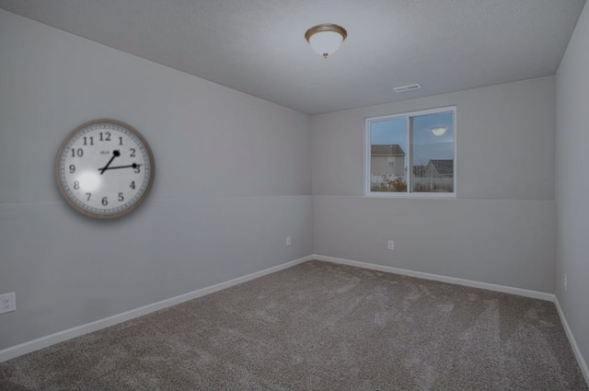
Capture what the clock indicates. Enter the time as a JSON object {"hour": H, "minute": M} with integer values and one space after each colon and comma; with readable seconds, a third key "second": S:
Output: {"hour": 1, "minute": 14}
